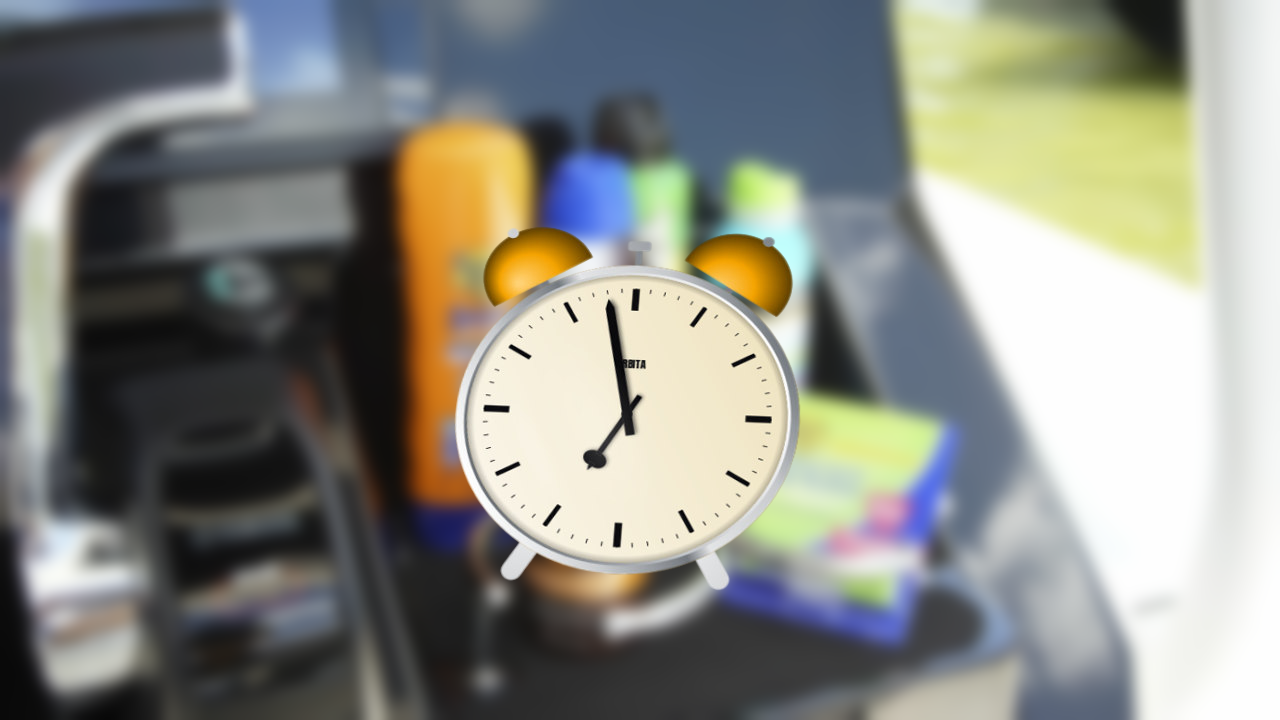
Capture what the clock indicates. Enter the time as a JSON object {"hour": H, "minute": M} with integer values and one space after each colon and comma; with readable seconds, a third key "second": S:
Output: {"hour": 6, "minute": 58}
